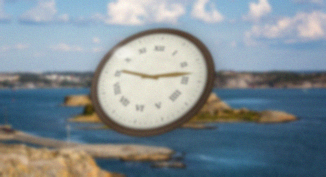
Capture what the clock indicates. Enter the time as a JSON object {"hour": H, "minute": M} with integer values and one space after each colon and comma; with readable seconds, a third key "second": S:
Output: {"hour": 9, "minute": 13}
